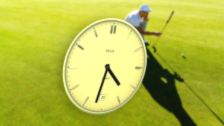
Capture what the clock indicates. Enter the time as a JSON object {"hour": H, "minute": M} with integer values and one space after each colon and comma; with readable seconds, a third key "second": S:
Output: {"hour": 4, "minute": 32}
